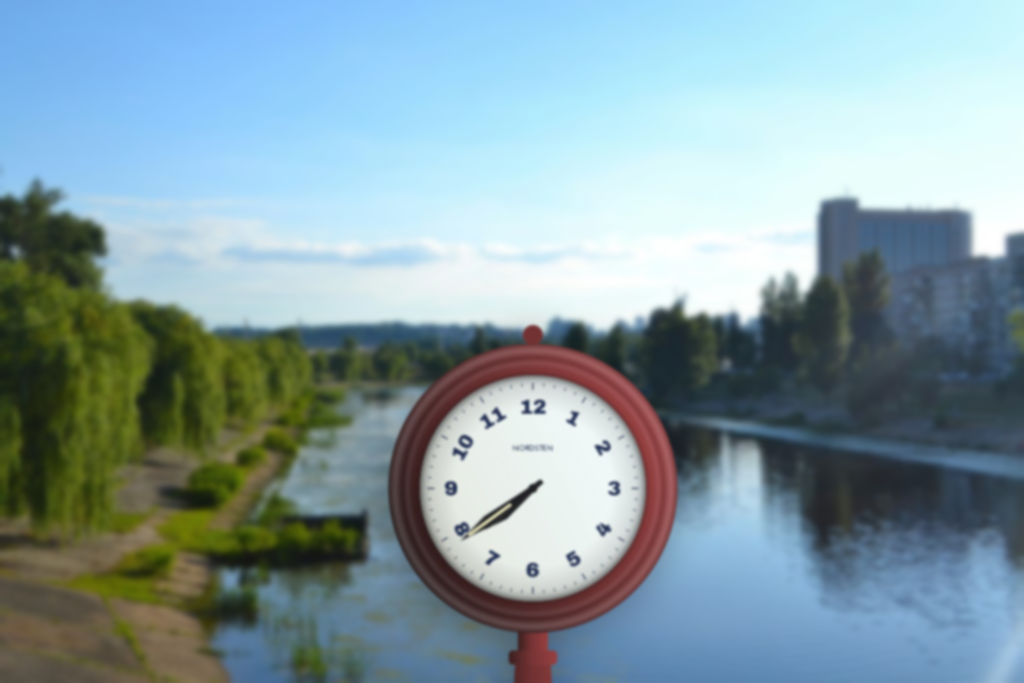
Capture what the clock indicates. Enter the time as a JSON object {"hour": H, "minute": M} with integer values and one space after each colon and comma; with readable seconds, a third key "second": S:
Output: {"hour": 7, "minute": 39}
